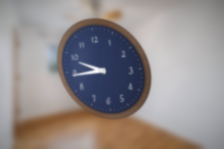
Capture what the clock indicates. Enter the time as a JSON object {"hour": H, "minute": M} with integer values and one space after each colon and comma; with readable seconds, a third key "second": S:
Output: {"hour": 9, "minute": 44}
